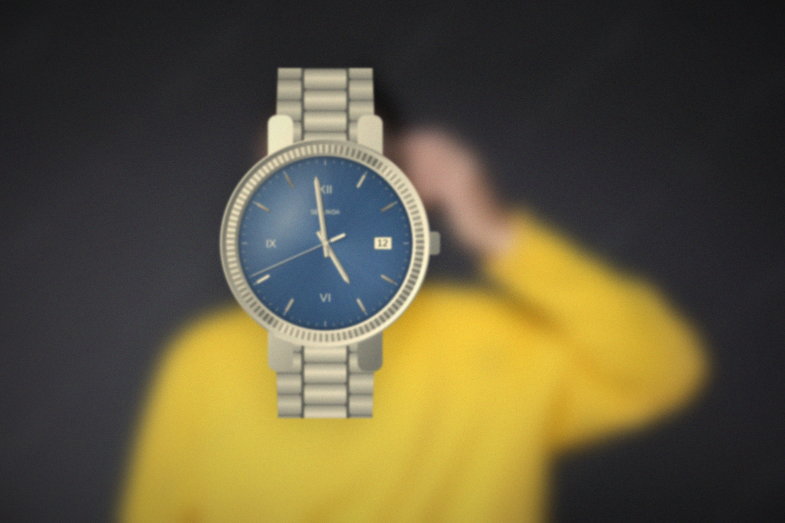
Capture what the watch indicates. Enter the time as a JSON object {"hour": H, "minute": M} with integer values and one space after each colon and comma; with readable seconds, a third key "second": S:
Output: {"hour": 4, "minute": 58, "second": 41}
